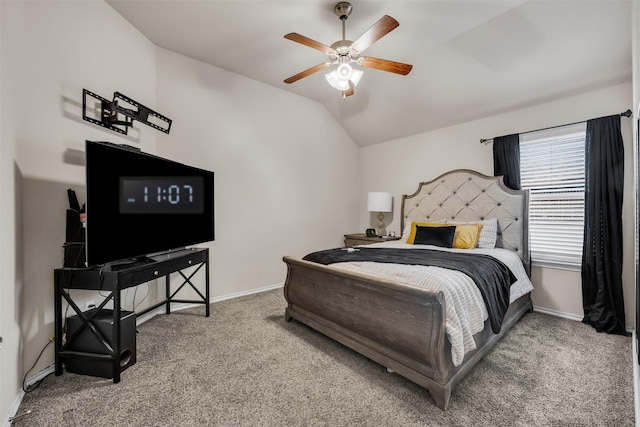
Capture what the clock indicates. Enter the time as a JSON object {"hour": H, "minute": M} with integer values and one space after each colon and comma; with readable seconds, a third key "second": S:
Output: {"hour": 11, "minute": 7}
